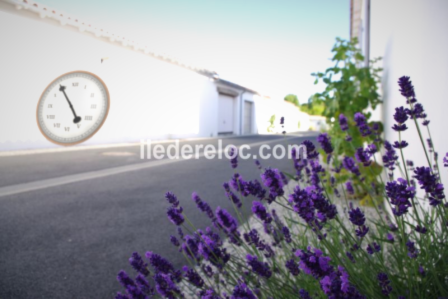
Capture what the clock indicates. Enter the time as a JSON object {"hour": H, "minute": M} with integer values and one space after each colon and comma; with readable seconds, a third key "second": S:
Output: {"hour": 4, "minute": 54}
